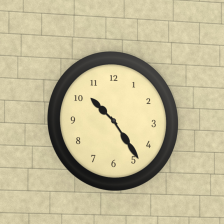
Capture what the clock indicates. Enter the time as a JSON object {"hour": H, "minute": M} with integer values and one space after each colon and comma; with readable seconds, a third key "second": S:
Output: {"hour": 10, "minute": 24}
